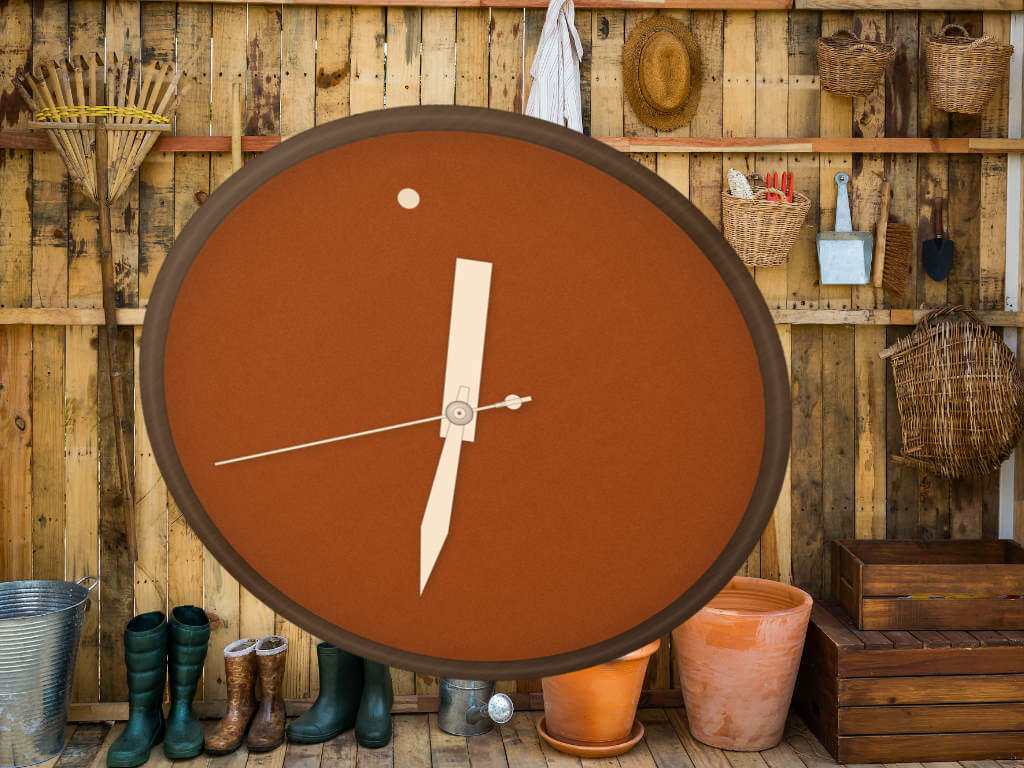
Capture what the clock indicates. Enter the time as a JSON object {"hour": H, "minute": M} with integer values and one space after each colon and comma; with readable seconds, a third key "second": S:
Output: {"hour": 12, "minute": 33, "second": 44}
